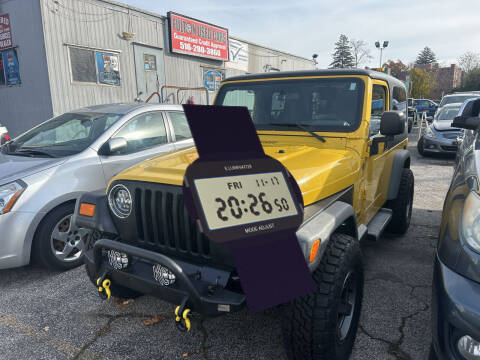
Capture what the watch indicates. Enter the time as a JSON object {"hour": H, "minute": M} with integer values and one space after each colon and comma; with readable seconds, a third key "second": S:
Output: {"hour": 20, "minute": 26, "second": 50}
